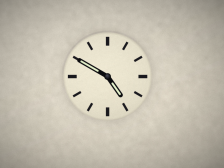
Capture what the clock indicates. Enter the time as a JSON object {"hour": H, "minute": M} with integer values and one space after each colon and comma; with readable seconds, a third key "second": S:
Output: {"hour": 4, "minute": 50}
